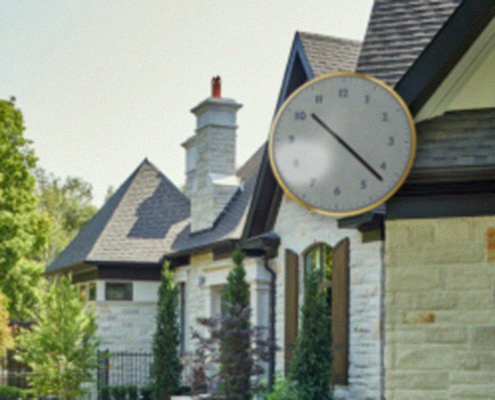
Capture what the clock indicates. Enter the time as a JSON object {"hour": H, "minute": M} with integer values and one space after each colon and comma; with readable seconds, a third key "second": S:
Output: {"hour": 10, "minute": 22}
